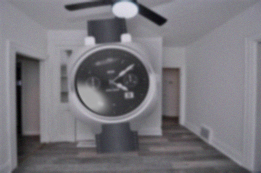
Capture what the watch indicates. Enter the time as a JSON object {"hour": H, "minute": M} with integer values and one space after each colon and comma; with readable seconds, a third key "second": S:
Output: {"hour": 4, "minute": 9}
